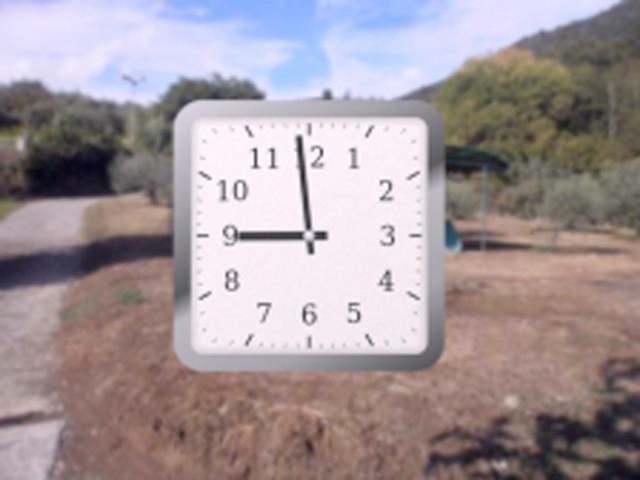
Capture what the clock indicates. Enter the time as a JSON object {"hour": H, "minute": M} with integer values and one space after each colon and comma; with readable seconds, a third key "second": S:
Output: {"hour": 8, "minute": 59}
